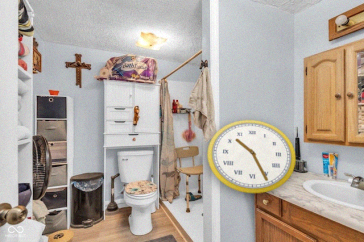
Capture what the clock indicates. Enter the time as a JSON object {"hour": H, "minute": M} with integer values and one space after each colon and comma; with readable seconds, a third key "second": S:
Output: {"hour": 10, "minute": 26}
